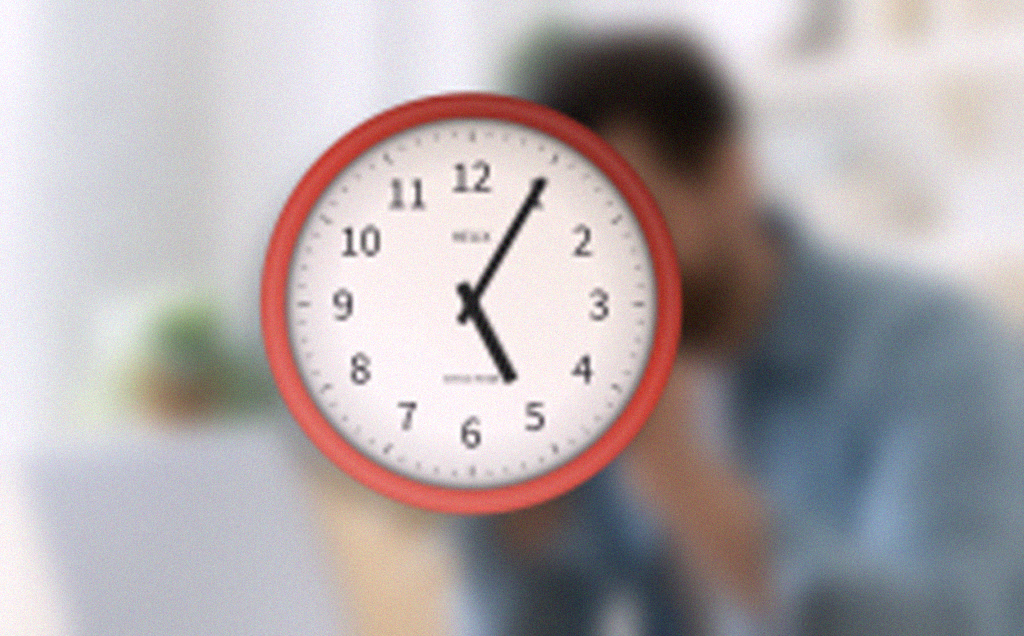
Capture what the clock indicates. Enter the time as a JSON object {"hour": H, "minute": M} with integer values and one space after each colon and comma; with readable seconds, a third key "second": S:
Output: {"hour": 5, "minute": 5}
